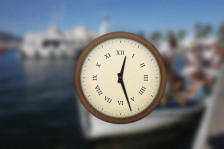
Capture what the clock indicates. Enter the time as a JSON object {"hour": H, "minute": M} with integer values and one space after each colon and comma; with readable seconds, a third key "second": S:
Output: {"hour": 12, "minute": 27}
